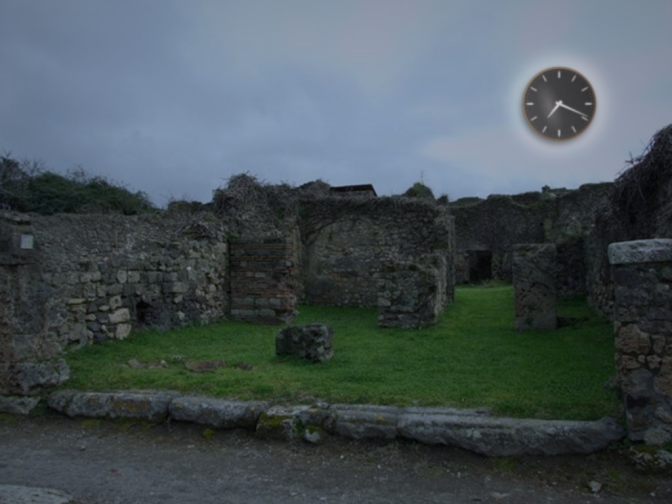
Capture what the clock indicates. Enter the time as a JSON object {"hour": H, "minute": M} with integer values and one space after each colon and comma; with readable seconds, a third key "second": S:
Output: {"hour": 7, "minute": 19}
